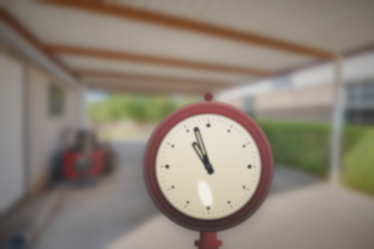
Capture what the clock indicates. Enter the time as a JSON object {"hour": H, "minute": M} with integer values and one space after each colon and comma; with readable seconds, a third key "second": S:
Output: {"hour": 10, "minute": 57}
